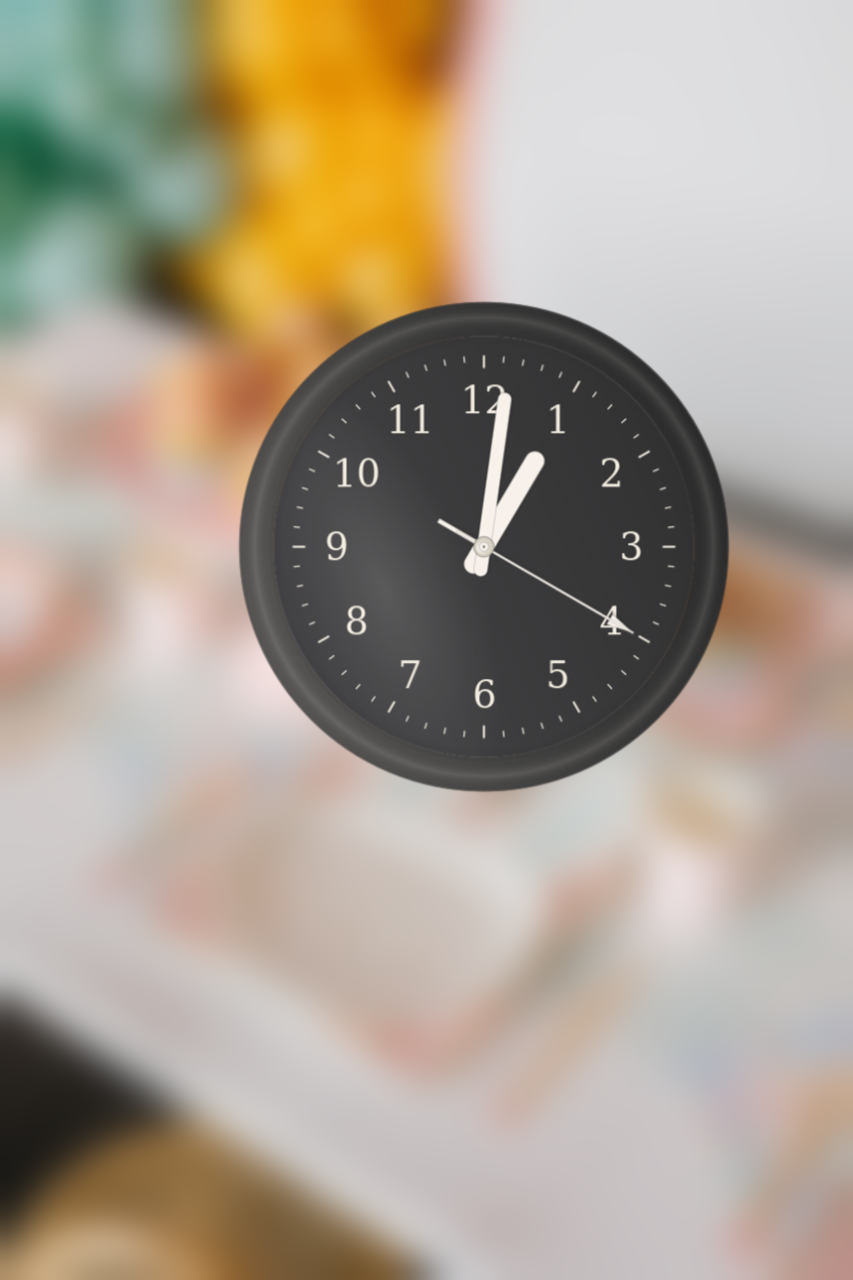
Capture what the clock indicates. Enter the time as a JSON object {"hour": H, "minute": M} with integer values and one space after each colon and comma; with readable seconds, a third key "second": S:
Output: {"hour": 1, "minute": 1, "second": 20}
